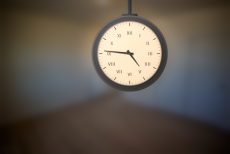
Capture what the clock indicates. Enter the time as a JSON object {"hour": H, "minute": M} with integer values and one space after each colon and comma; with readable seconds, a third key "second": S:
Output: {"hour": 4, "minute": 46}
